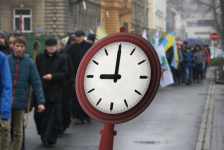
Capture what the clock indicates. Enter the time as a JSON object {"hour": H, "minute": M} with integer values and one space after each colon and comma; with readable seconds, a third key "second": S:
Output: {"hour": 9, "minute": 0}
